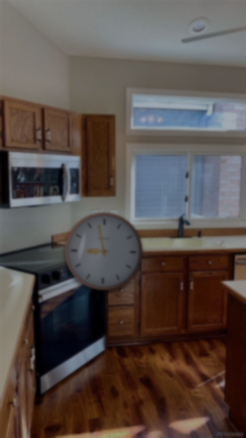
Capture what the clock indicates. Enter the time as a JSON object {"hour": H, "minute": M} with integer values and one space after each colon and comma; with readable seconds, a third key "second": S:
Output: {"hour": 8, "minute": 58}
